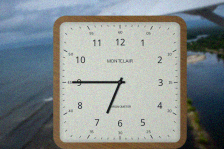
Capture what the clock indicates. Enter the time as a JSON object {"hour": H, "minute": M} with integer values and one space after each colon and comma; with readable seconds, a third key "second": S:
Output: {"hour": 6, "minute": 45}
